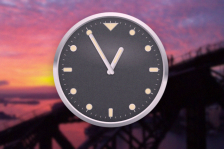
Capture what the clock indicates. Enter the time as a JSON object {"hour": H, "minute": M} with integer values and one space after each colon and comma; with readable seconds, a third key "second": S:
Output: {"hour": 12, "minute": 55}
